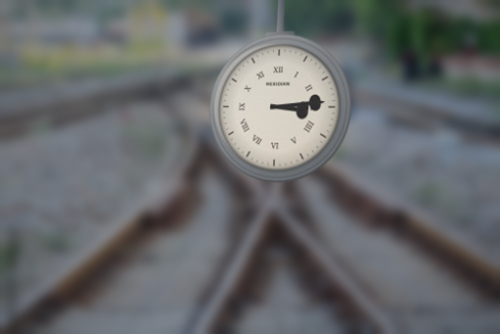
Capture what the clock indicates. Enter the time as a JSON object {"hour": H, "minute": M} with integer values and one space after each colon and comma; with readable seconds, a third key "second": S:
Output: {"hour": 3, "minute": 14}
